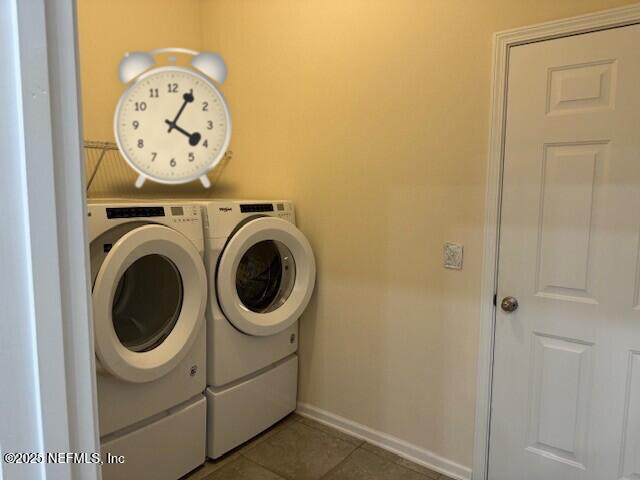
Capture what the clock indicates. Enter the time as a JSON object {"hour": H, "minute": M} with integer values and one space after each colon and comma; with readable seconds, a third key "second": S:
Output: {"hour": 4, "minute": 5}
